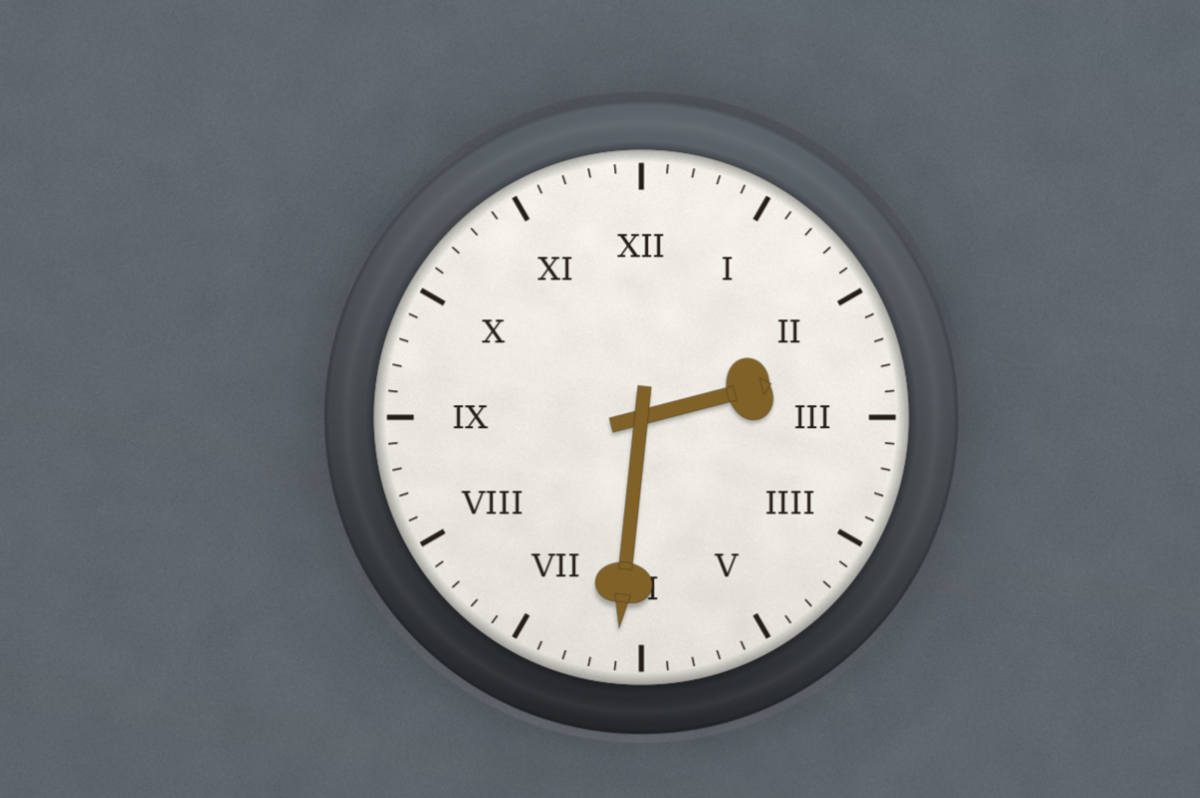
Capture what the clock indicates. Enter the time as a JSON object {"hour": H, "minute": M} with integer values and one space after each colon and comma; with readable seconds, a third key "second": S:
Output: {"hour": 2, "minute": 31}
